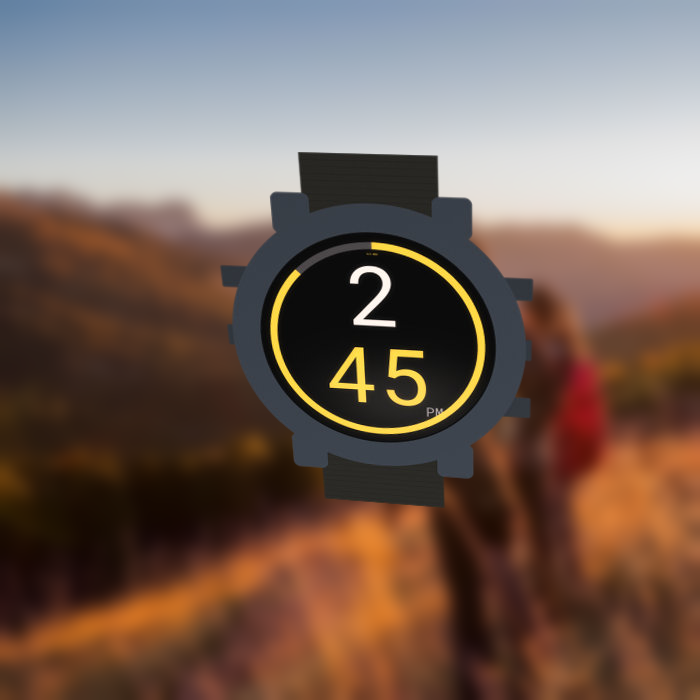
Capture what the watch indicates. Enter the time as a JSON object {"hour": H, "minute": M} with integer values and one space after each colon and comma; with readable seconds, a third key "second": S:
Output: {"hour": 2, "minute": 45}
